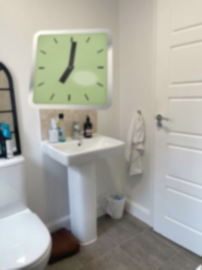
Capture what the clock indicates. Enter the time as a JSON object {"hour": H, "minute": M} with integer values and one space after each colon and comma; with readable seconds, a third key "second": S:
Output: {"hour": 7, "minute": 1}
